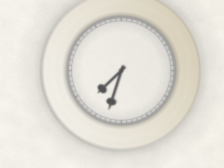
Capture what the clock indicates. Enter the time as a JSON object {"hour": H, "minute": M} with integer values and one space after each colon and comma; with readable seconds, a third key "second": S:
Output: {"hour": 7, "minute": 33}
